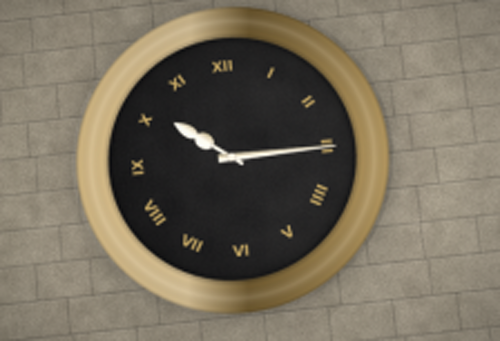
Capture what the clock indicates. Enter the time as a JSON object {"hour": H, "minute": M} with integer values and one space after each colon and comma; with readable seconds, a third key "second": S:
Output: {"hour": 10, "minute": 15}
